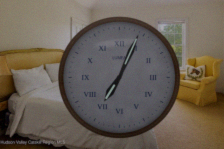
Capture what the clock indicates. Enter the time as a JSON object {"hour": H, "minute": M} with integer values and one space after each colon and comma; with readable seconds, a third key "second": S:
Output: {"hour": 7, "minute": 4}
